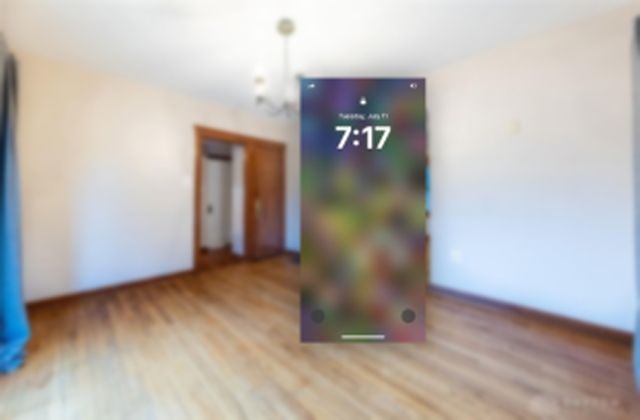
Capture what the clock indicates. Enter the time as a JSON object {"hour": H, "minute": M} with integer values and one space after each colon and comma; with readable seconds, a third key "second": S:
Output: {"hour": 7, "minute": 17}
